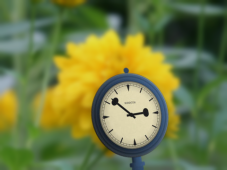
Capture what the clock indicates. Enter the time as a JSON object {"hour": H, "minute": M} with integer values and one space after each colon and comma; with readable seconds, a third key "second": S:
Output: {"hour": 2, "minute": 52}
